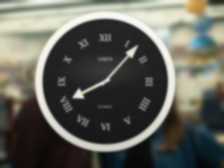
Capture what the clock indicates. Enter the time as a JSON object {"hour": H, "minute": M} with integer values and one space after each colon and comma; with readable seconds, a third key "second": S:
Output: {"hour": 8, "minute": 7}
